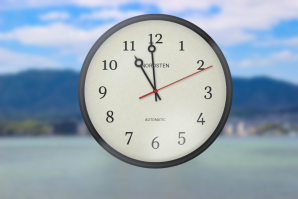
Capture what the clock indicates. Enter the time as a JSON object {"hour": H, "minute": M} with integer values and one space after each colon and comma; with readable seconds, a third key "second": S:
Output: {"hour": 10, "minute": 59, "second": 11}
